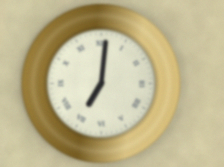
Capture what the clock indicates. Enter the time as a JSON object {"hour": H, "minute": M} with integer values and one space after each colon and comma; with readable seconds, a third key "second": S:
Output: {"hour": 7, "minute": 1}
